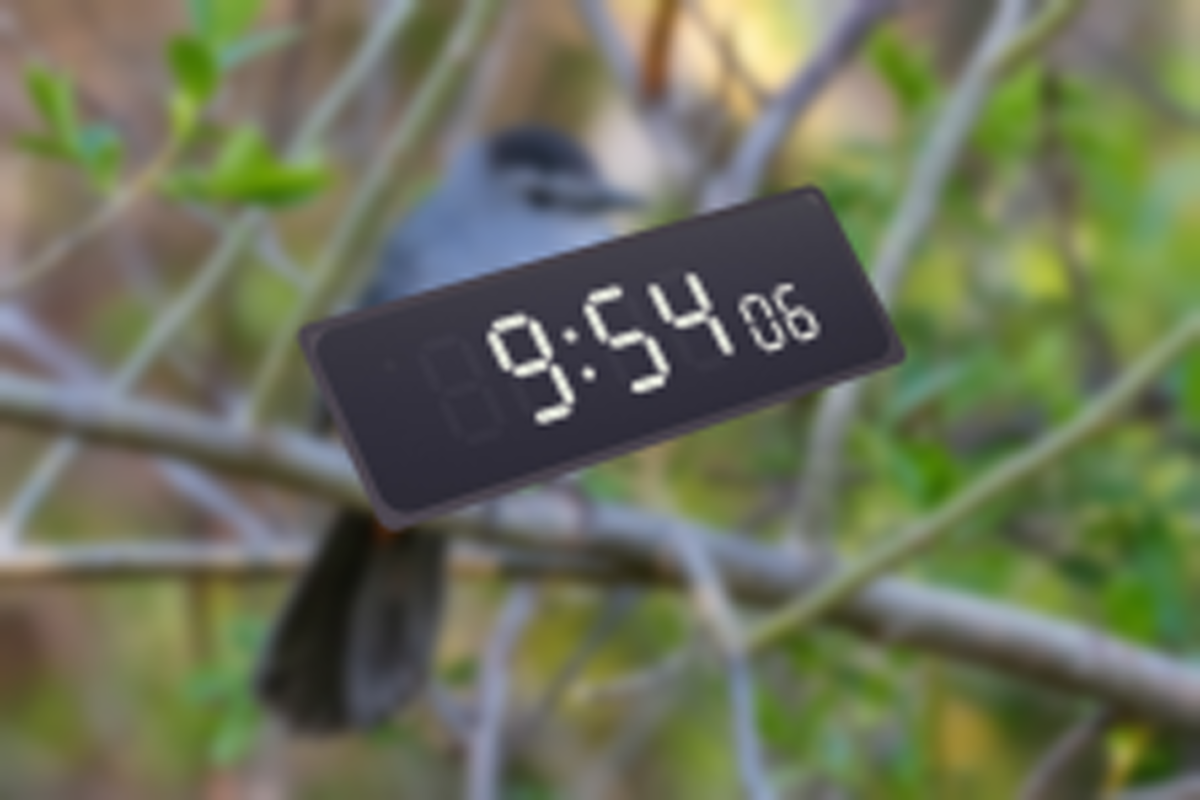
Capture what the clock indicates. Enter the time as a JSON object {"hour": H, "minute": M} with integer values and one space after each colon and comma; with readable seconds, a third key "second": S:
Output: {"hour": 9, "minute": 54, "second": 6}
